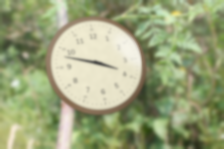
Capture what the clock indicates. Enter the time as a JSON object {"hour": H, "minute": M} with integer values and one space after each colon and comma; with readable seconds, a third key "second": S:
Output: {"hour": 3, "minute": 48}
